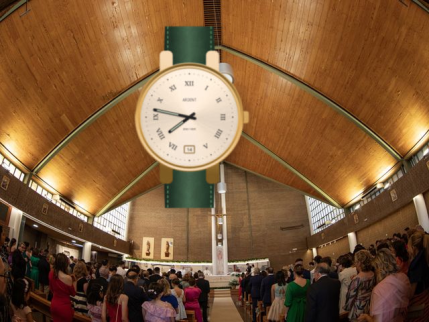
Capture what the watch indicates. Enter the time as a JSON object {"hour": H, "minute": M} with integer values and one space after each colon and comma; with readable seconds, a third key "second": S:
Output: {"hour": 7, "minute": 47}
